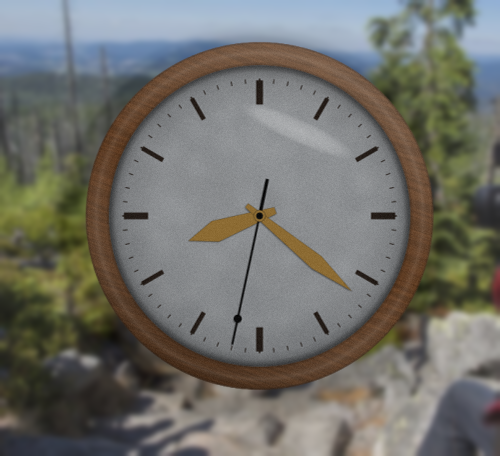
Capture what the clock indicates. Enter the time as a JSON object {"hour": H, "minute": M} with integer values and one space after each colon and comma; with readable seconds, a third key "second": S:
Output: {"hour": 8, "minute": 21, "second": 32}
